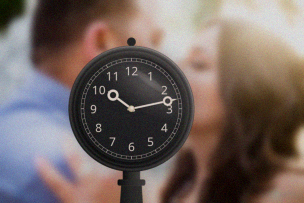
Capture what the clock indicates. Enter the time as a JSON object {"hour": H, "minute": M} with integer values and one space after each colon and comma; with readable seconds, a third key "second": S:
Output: {"hour": 10, "minute": 13}
